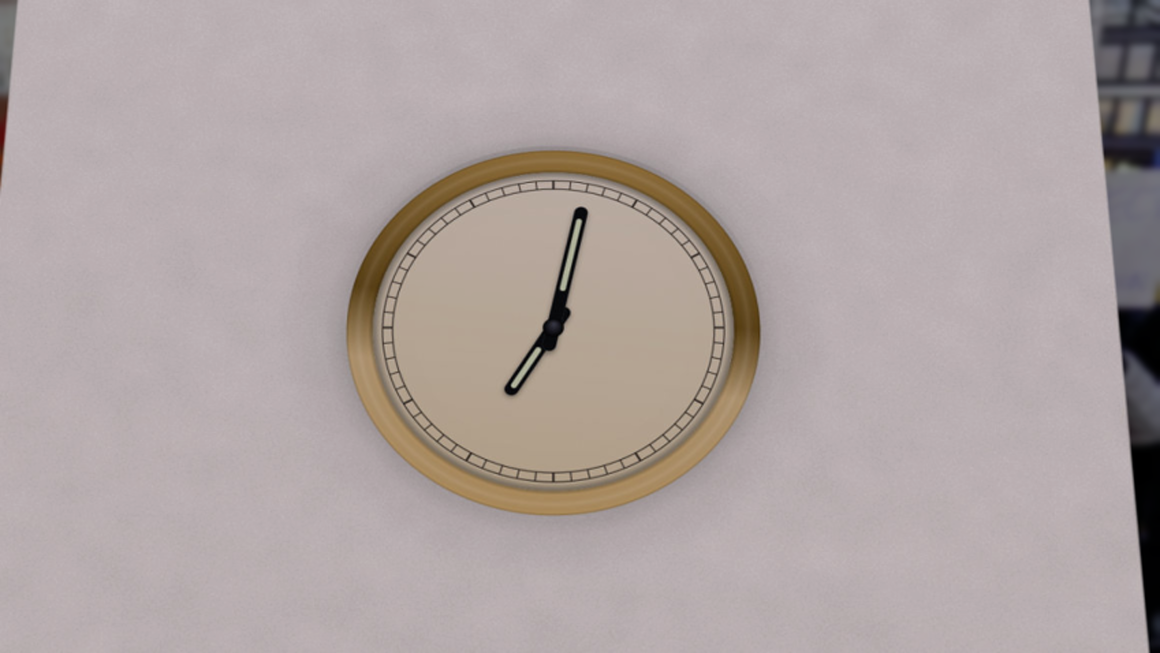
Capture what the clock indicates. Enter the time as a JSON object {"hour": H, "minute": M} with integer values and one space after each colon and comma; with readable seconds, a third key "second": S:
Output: {"hour": 7, "minute": 2}
